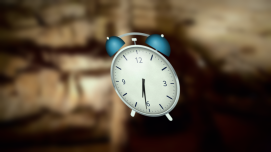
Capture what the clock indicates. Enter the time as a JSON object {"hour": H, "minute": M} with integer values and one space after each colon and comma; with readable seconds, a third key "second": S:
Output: {"hour": 6, "minute": 31}
